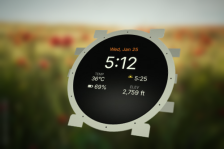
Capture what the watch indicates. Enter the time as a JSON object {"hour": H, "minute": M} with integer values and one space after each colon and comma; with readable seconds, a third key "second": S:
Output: {"hour": 5, "minute": 12}
